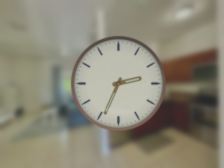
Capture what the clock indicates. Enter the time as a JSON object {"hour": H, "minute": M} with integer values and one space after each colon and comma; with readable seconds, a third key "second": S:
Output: {"hour": 2, "minute": 34}
